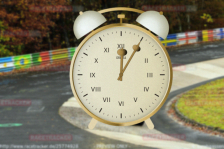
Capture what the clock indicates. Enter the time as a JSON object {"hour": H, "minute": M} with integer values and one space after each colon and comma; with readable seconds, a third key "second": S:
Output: {"hour": 12, "minute": 5}
